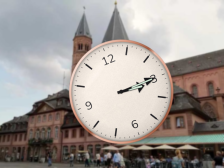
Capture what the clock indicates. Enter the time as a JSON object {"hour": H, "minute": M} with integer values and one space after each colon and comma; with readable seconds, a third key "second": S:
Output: {"hour": 3, "minute": 15}
